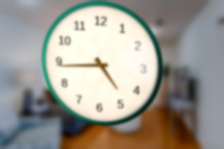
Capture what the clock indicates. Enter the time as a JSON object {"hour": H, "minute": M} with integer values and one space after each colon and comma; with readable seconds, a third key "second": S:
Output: {"hour": 4, "minute": 44}
